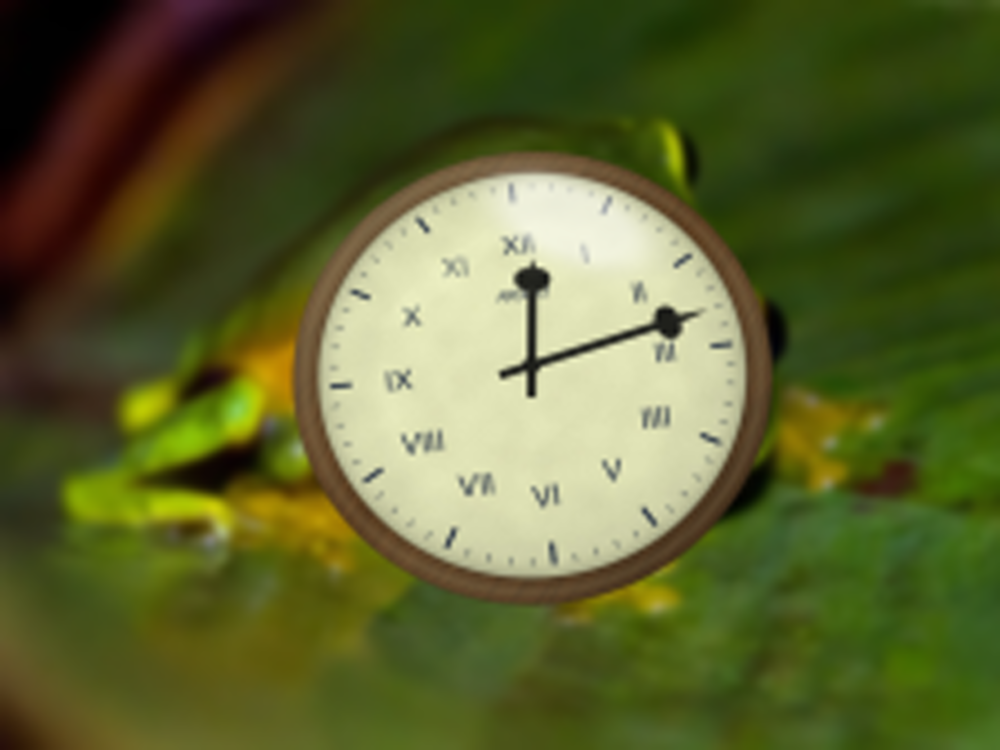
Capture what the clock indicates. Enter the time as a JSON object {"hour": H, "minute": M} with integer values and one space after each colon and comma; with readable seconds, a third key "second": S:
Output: {"hour": 12, "minute": 13}
